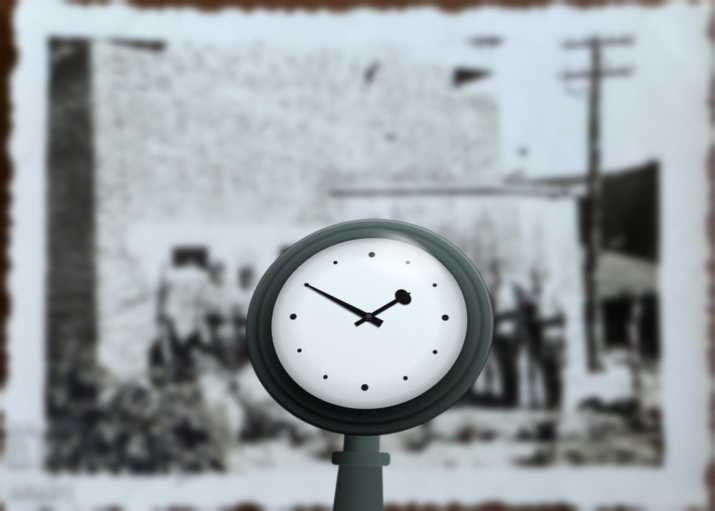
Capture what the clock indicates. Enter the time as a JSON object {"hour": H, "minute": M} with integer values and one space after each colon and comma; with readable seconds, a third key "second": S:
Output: {"hour": 1, "minute": 50}
